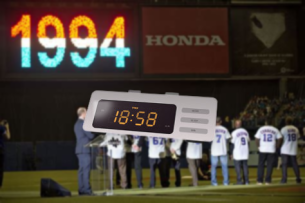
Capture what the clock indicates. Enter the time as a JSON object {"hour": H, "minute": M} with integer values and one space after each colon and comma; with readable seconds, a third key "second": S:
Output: {"hour": 18, "minute": 58}
